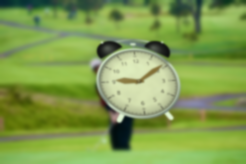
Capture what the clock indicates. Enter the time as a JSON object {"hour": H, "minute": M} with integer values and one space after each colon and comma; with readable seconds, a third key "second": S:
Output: {"hour": 9, "minute": 9}
